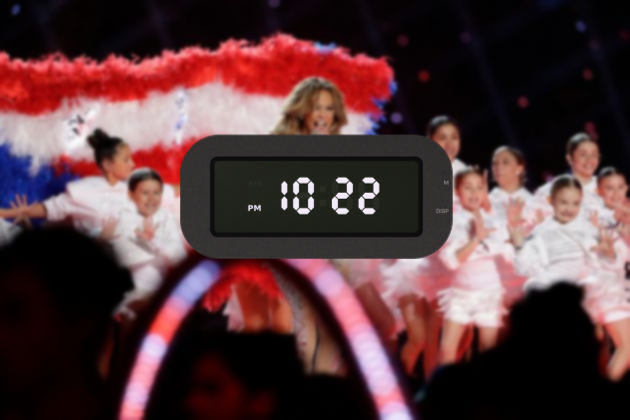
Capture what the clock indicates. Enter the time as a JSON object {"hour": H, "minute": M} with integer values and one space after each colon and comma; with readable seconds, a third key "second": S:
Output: {"hour": 10, "minute": 22}
